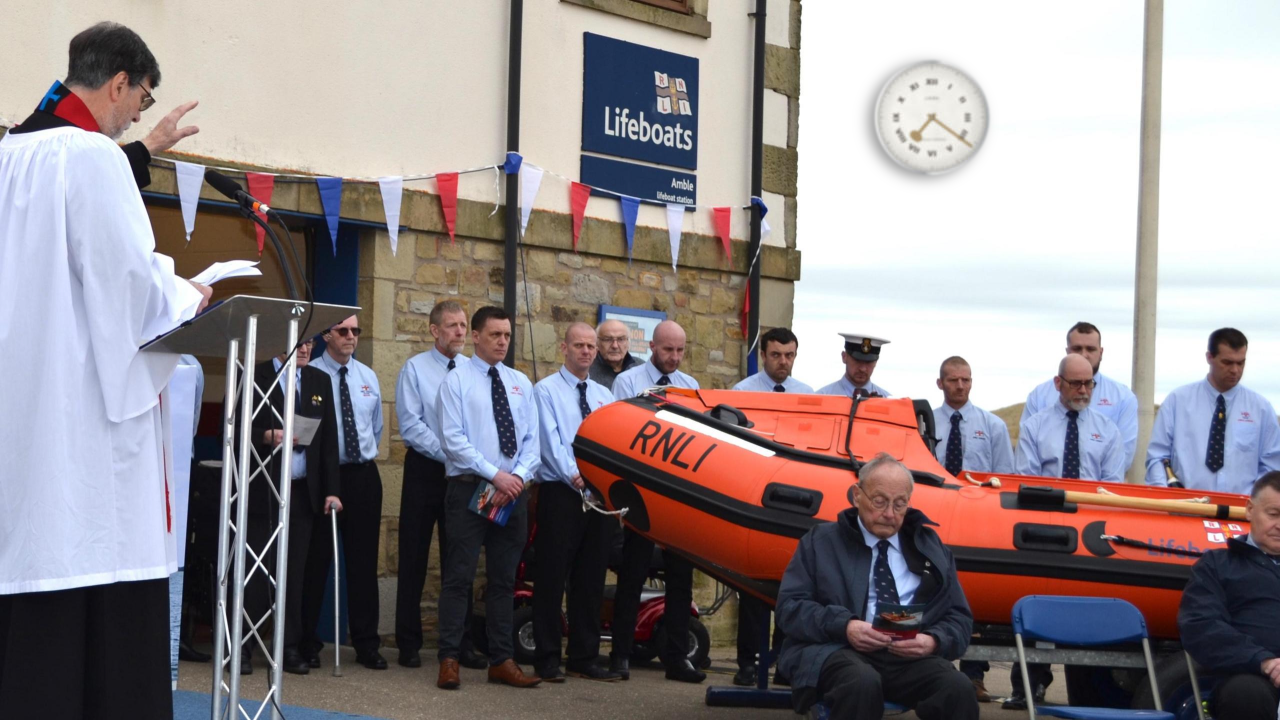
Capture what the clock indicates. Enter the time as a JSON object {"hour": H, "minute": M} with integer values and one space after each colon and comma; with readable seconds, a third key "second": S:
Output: {"hour": 7, "minute": 21}
